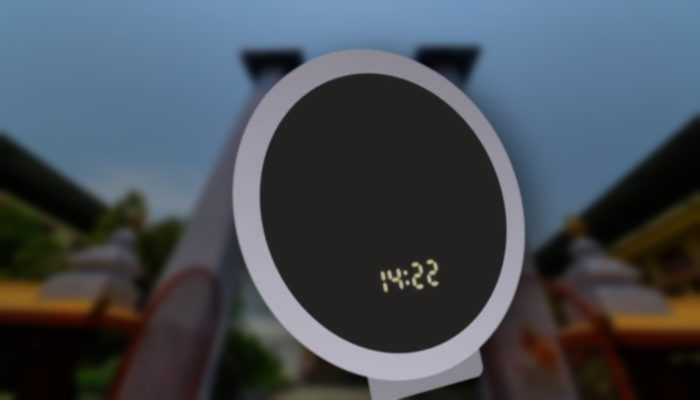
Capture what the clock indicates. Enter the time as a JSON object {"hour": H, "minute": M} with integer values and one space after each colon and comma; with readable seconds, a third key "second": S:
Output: {"hour": 14, "minute": 22}
